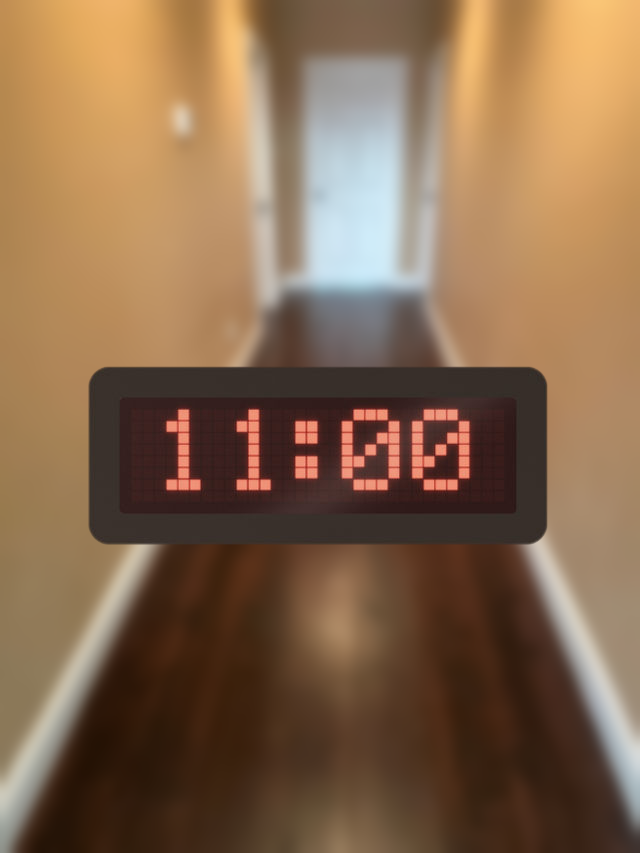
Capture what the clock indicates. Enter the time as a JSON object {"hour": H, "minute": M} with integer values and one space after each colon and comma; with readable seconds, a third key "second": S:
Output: {"hour": 11, "minute": 0}
